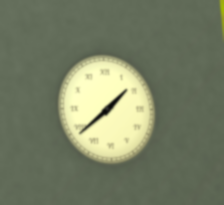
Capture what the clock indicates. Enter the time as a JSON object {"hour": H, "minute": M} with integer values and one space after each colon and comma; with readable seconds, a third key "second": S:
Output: {"hour": 1, "minute": 39}
